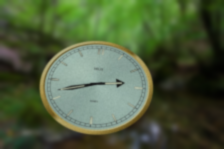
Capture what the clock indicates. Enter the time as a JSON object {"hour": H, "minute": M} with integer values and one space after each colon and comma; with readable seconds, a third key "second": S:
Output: {"hour": 2, "minute": 42}
